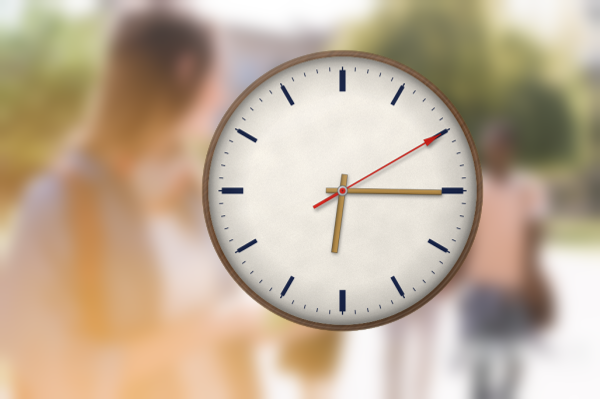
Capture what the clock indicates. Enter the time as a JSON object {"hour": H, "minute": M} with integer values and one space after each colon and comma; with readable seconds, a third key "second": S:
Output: {"hour": 6, "minute": 15, "second": 10}
